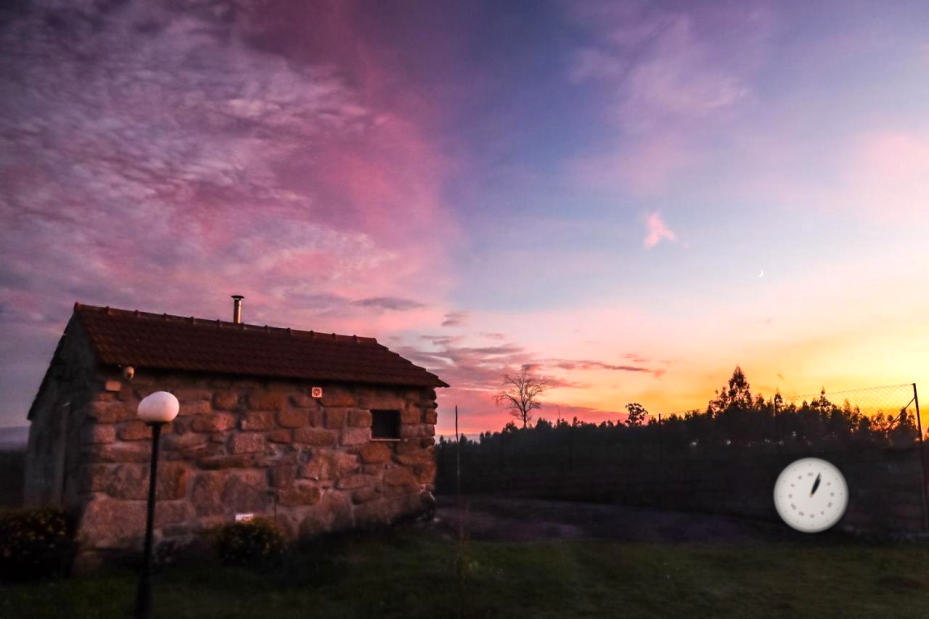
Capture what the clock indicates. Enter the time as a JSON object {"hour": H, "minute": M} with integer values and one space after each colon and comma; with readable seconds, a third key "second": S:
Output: {"hour": 1, "minute": 4}
